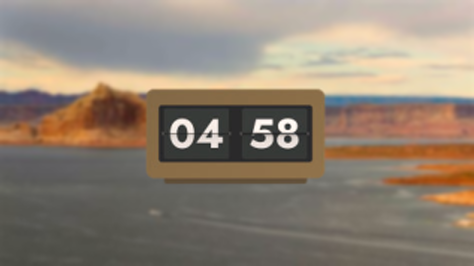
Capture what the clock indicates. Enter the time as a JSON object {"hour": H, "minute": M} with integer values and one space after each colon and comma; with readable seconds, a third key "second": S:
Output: {"hour": 4, "minute": 58}
